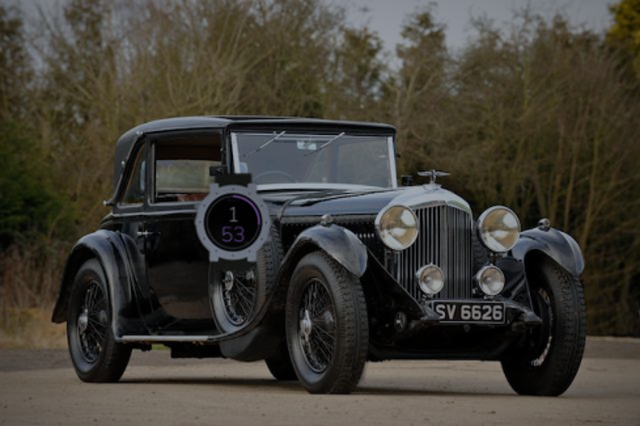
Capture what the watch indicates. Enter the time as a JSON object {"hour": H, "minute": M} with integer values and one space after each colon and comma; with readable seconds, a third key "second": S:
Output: {"hour": 1, "minute": 53}
